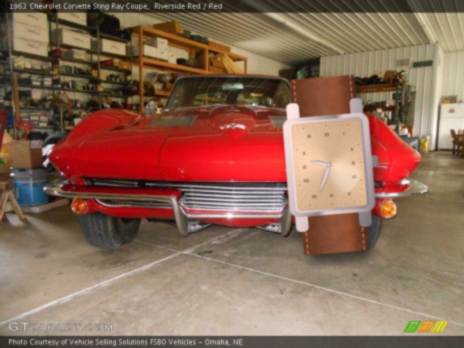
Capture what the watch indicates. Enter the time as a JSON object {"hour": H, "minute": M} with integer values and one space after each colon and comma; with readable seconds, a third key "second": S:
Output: {"hour": 9, "minute": 34}
